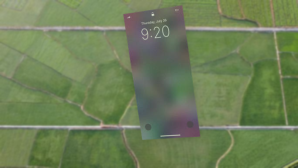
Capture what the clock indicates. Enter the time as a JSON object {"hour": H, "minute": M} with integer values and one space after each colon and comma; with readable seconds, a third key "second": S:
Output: {"hour": 9, "minute": 20}
